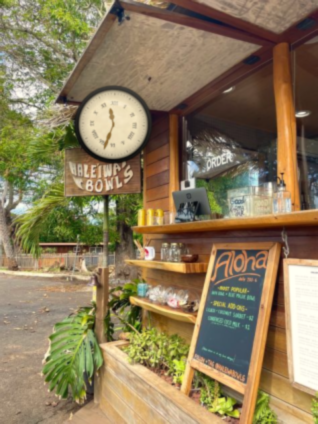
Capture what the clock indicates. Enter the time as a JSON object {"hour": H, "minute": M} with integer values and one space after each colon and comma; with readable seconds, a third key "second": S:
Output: {"hour": 11, "minute": 33}
